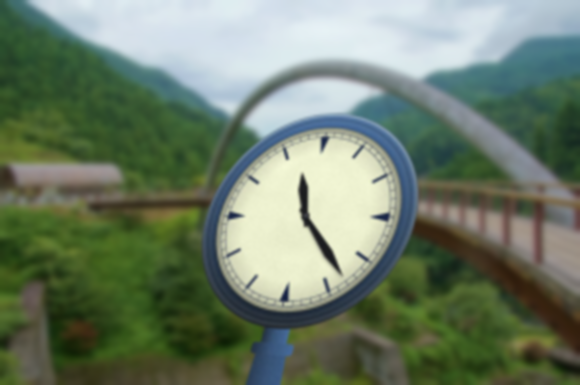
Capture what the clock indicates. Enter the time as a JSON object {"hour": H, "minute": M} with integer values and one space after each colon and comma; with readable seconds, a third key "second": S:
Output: {"hour": 11, "minute": 23}
